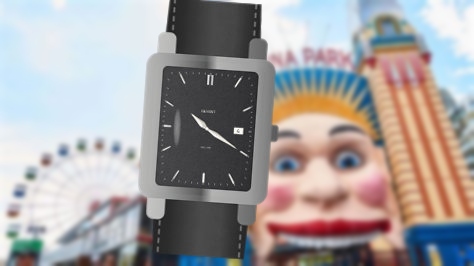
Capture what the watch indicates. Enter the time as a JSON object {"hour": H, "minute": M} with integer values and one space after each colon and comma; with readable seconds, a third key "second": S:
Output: {"hour": 10, "minute": 20}
